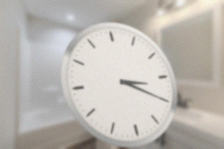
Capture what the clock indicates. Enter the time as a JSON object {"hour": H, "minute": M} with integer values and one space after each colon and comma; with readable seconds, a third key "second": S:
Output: {"hour": 3, "minute": 20}
